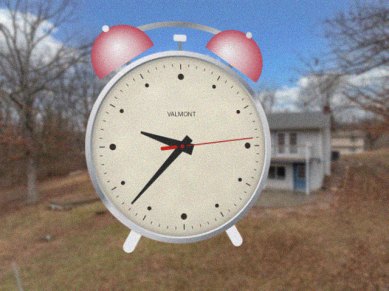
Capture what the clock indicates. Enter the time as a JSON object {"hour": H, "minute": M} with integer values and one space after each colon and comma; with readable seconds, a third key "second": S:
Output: {"hour": 9, "minute": 37, "second": 14}
